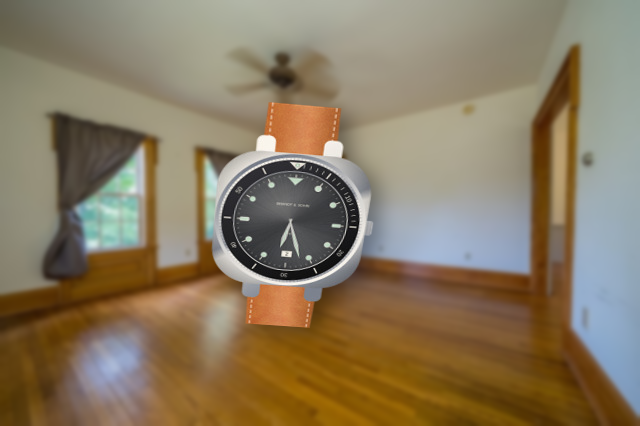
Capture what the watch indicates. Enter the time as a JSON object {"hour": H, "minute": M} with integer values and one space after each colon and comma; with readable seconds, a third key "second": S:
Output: {"hour": 6, "minute": 27}
